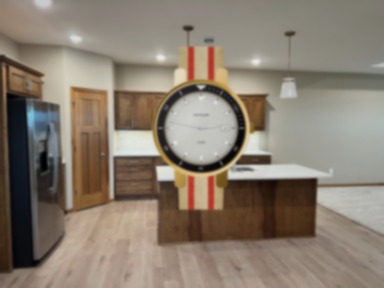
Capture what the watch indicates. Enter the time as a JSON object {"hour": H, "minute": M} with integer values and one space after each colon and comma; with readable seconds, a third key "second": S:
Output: {"hour": 2, "minute": 47}
